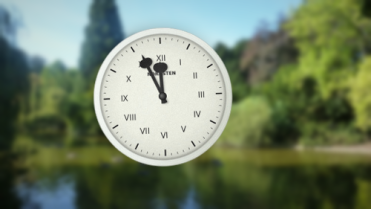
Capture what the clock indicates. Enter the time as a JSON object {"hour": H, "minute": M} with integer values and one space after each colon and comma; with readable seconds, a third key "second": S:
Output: {"hour": 11, "minute": 56}
